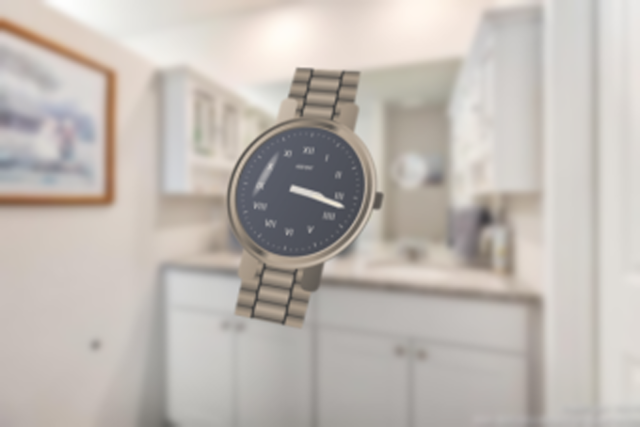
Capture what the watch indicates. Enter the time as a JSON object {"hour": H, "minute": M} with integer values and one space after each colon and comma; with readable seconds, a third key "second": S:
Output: {"hour": 3, "minute": 17}
